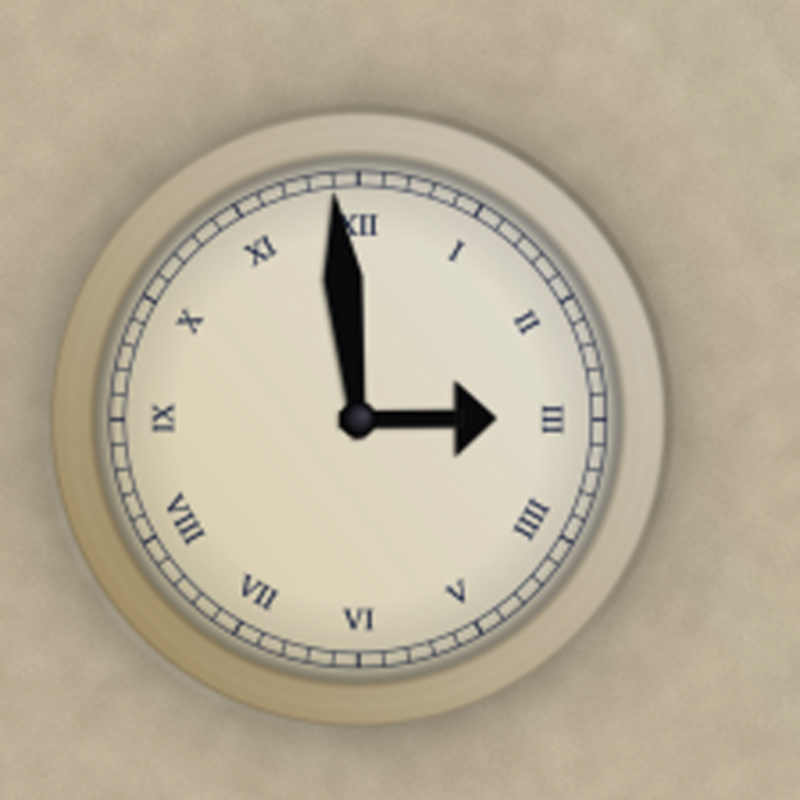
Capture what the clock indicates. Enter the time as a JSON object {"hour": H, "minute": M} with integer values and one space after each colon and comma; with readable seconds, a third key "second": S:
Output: {"hour": 2, "minute": 59}
